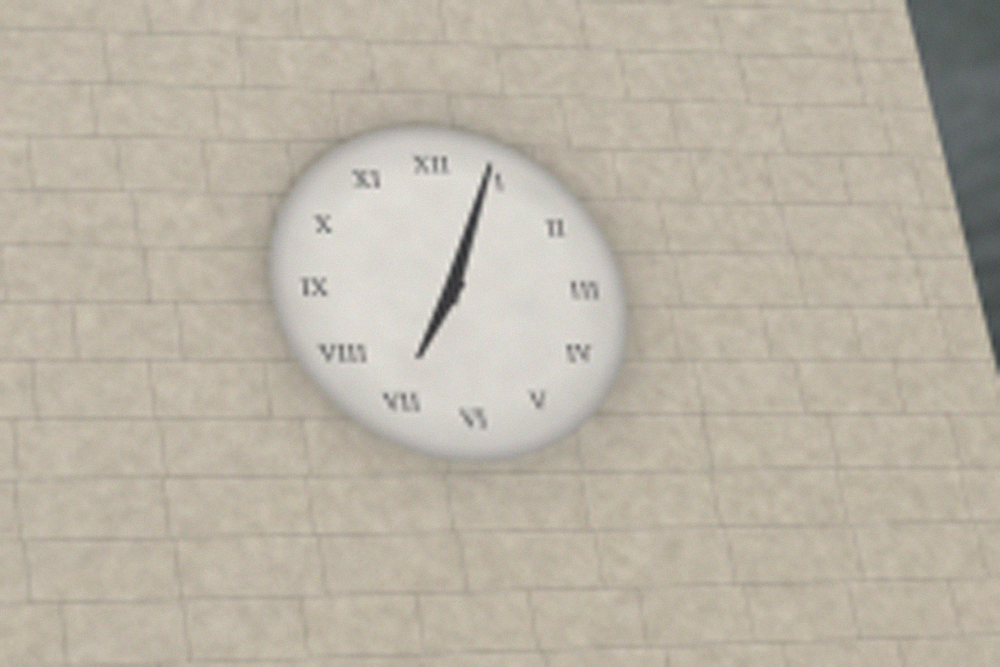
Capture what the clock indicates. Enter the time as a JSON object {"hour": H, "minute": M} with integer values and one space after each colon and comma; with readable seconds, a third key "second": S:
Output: {"hour": 7, "minute": 4}
